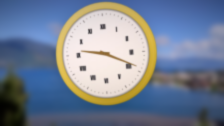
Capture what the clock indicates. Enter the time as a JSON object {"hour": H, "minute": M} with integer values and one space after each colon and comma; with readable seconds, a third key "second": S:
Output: {"hour": 9, "minute": 19}
